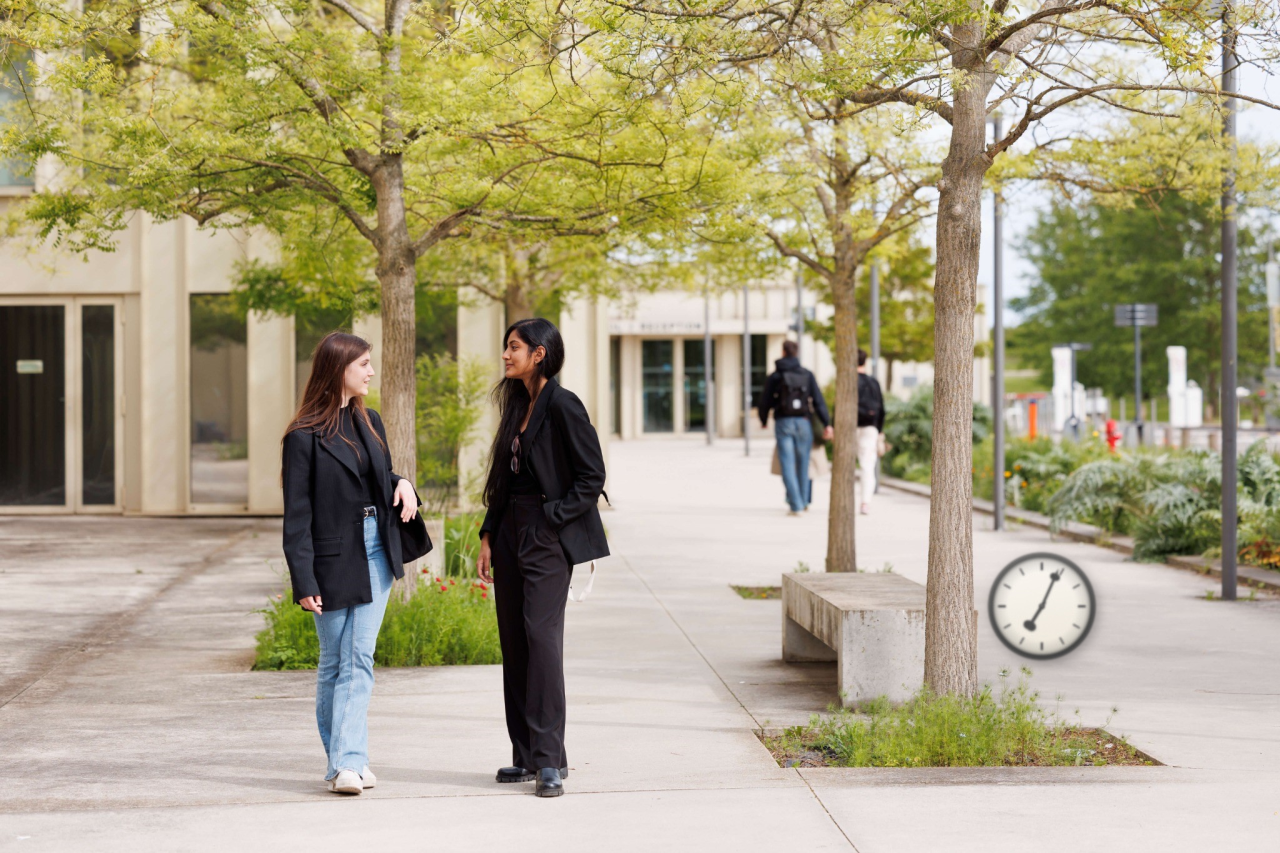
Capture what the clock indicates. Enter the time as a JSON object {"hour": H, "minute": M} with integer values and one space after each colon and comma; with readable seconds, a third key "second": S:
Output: {"hour": 7, "minute": 4}
